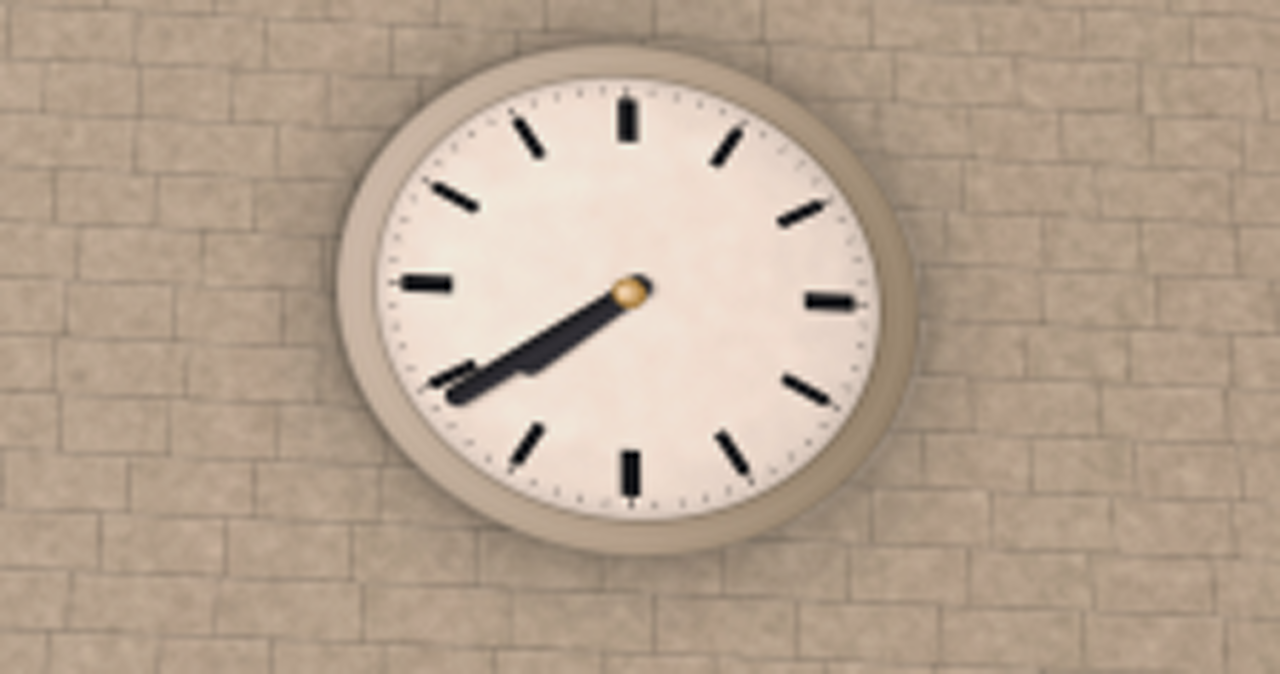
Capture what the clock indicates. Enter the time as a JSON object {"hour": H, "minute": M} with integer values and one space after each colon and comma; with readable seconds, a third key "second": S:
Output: {"hour": 7, "minute": 39}
